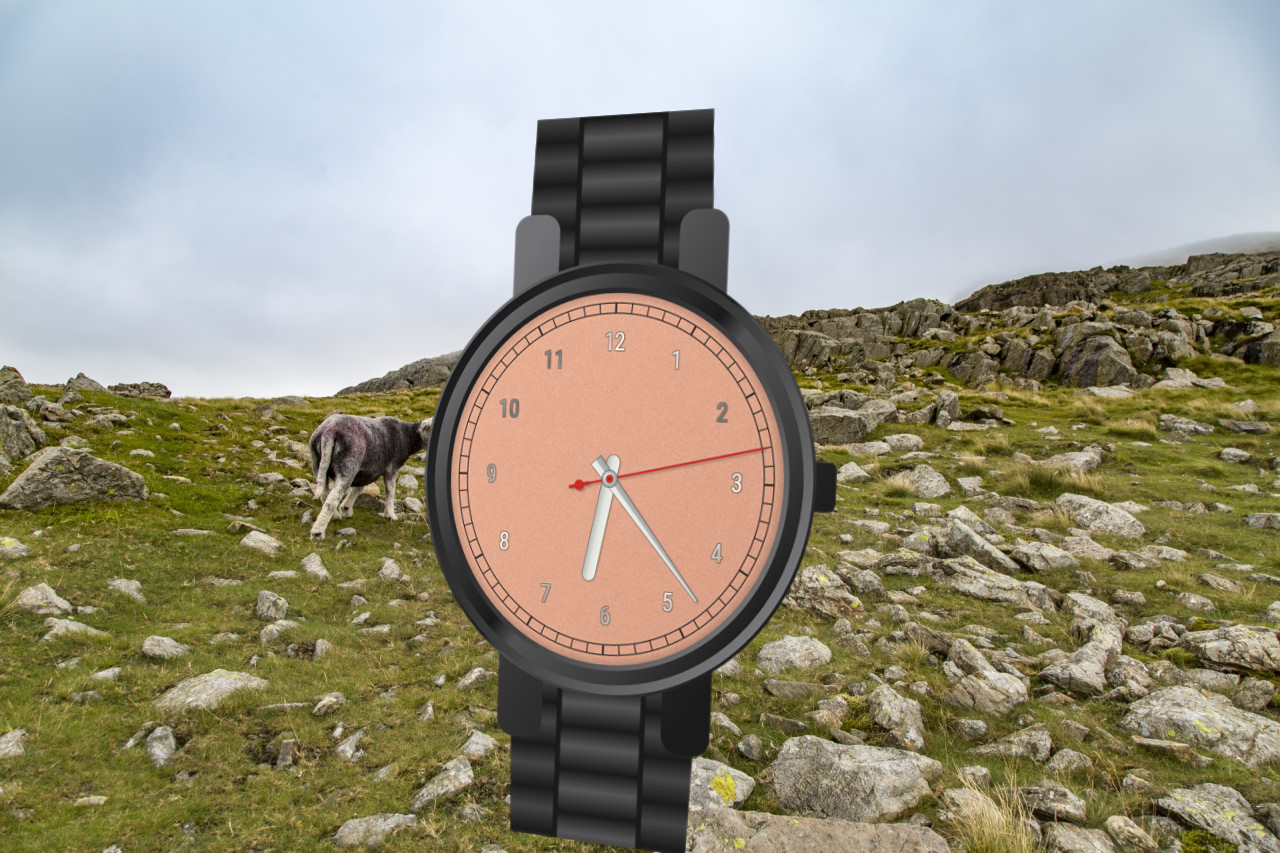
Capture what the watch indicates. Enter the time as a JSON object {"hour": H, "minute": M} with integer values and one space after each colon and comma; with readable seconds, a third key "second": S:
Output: {"hour": 6, "minute": 23, "second": 13}
